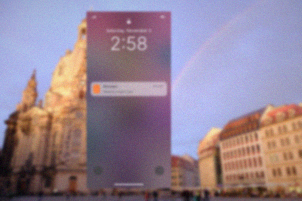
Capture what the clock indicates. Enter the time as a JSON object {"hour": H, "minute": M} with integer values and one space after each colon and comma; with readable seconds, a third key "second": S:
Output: {"hour": 2, "minute": 58}
